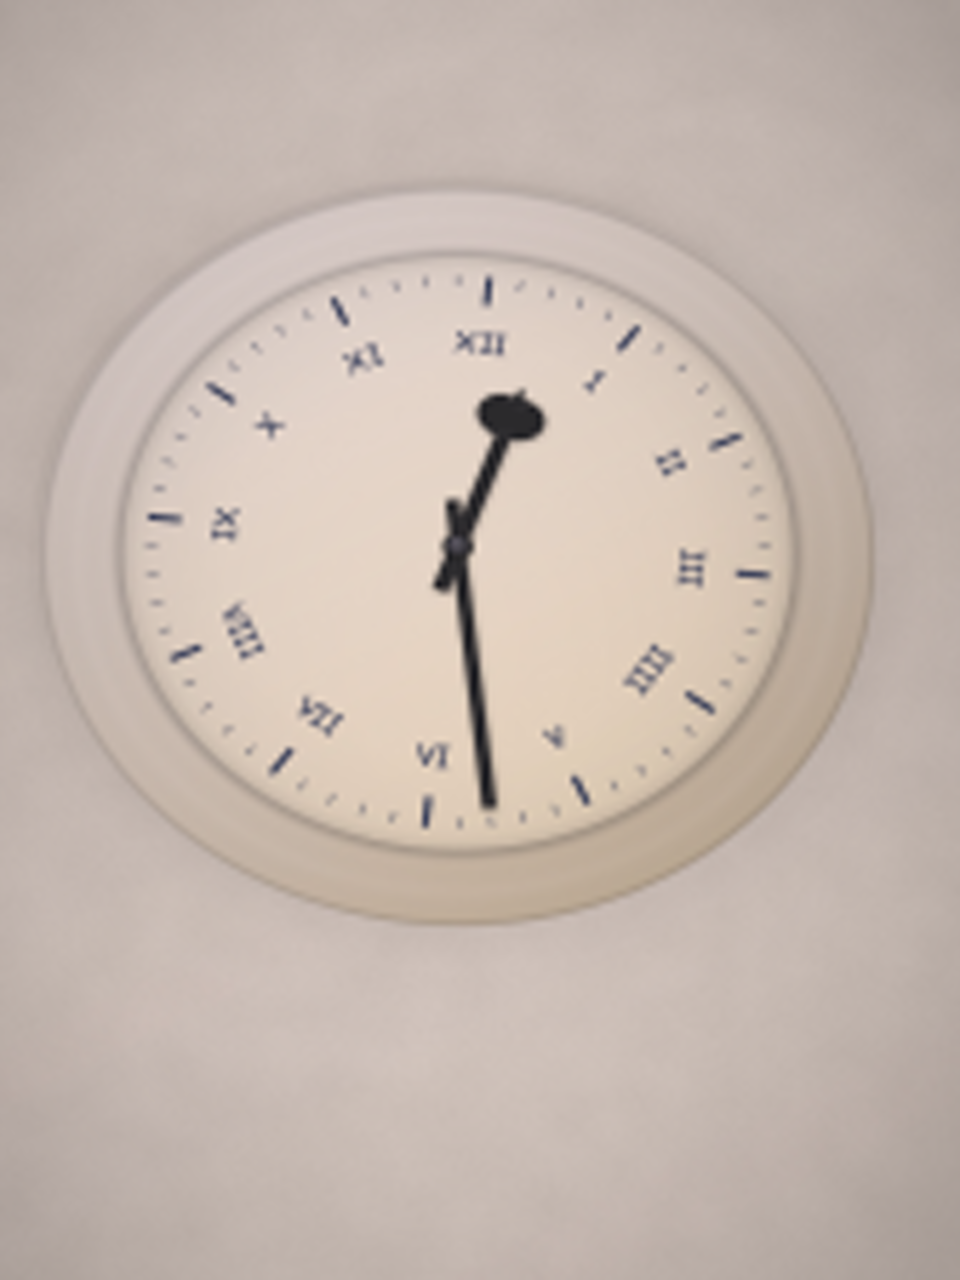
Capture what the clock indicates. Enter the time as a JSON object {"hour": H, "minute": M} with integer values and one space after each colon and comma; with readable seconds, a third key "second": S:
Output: {"hour": 12, "minute": 28}
